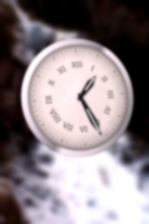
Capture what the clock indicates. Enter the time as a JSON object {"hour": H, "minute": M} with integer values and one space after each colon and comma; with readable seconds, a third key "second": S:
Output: {"hour": 1, "minute": 26}
